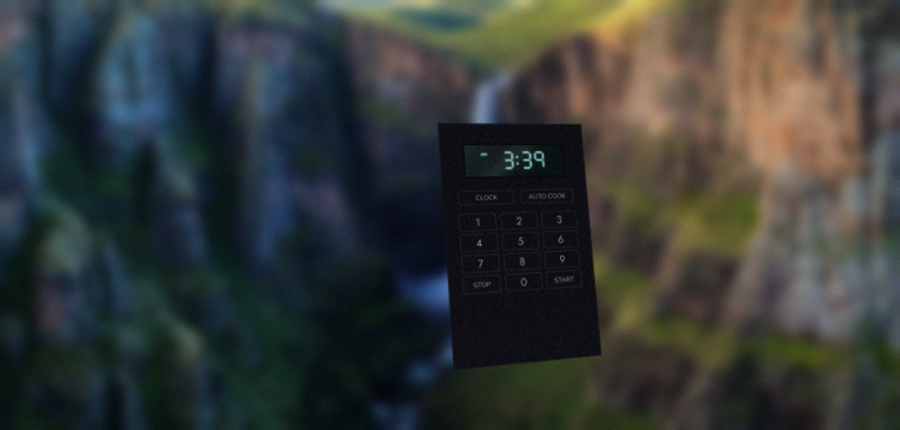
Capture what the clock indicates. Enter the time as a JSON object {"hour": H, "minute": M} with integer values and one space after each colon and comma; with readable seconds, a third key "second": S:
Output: {"hour": 3, "minute": 39}
